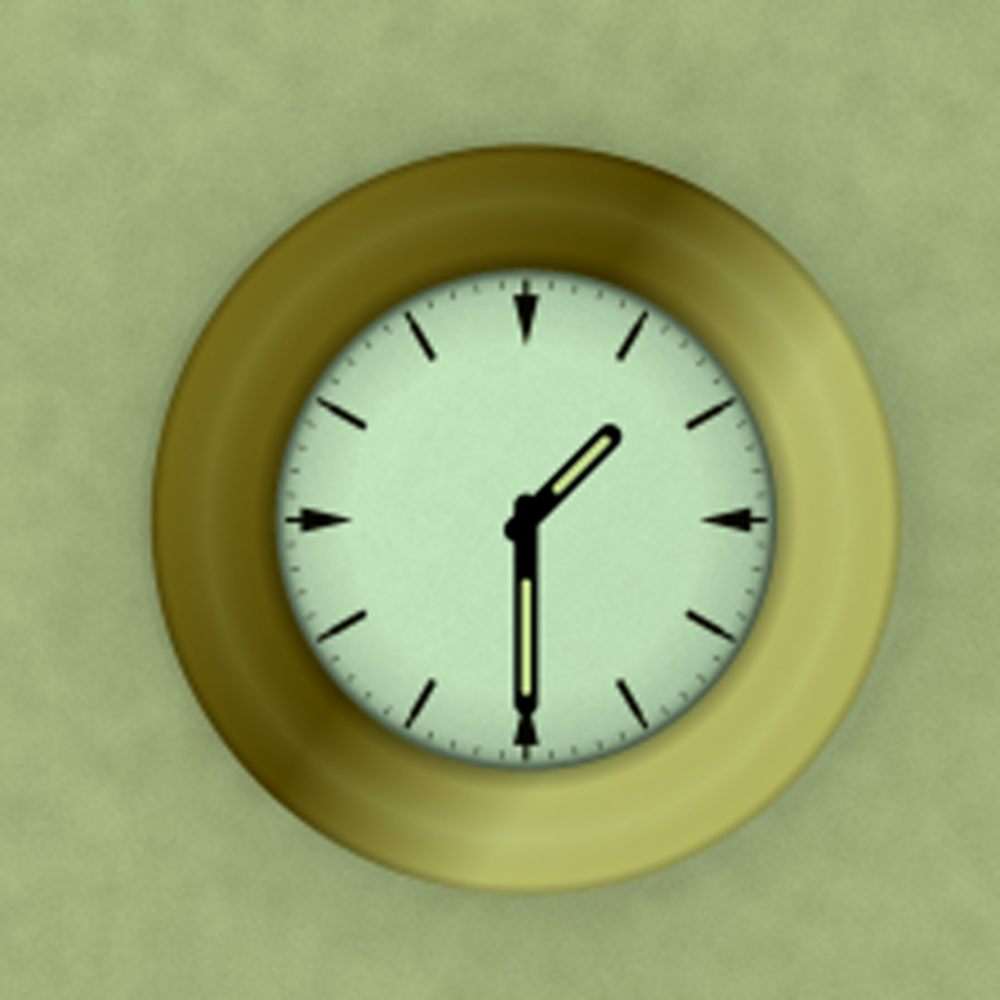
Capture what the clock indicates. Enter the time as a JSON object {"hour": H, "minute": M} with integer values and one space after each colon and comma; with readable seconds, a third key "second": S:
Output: {"hour": 1, "minute": 30}
